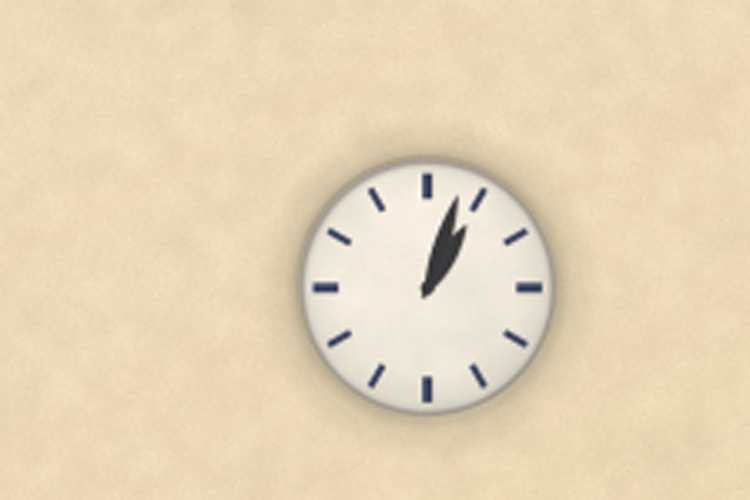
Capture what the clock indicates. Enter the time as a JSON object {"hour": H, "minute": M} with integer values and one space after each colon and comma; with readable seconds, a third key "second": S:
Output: {"hour": 1, "minute": 3}
